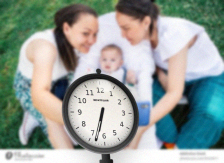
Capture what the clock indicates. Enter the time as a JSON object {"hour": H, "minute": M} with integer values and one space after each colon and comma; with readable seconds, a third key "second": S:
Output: {"hour": 6, "minute": 33}
